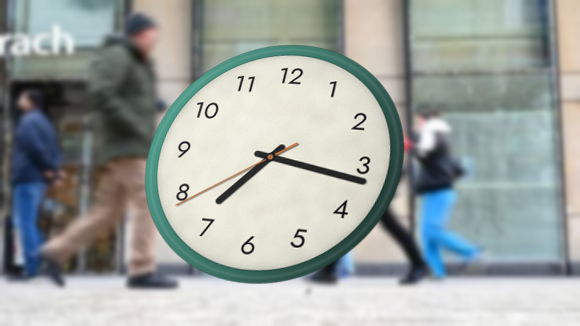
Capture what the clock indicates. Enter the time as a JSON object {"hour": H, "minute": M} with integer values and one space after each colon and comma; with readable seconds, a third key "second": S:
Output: {"hour": 7, "minute": 16, "second": 39}
